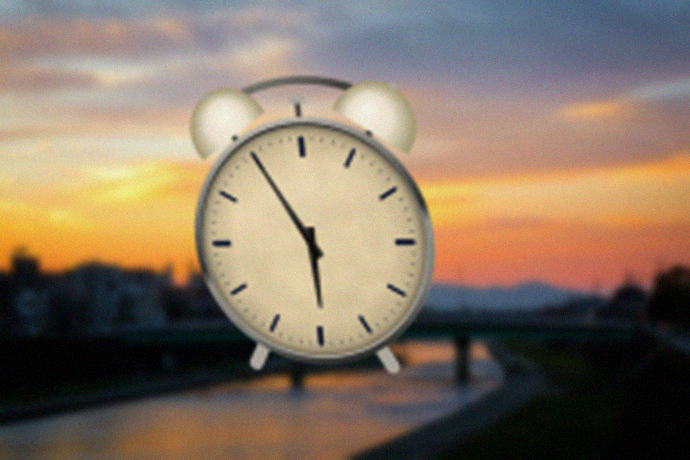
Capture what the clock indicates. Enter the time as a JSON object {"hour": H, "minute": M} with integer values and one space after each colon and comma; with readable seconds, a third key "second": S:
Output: {"hour": 5, "minute": 55}
